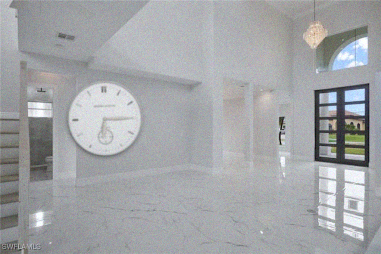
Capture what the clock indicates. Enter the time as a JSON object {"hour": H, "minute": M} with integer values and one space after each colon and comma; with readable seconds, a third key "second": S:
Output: {"hour": 6, "minute": 15}
